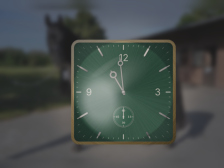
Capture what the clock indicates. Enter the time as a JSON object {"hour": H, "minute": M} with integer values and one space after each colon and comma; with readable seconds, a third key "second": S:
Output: {"hour": 10, "minute": 59}
